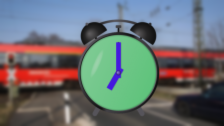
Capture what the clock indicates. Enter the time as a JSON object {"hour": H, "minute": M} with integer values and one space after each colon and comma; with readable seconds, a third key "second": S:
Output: {"hour": 7, "minute": 0}
